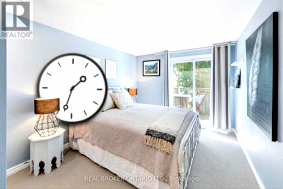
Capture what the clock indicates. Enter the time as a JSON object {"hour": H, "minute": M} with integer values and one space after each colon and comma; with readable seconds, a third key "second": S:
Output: {"hour": 1, "minute": 33}
